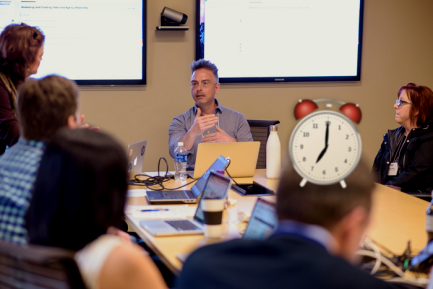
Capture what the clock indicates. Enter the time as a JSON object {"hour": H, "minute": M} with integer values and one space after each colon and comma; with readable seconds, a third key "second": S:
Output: {"hour": 7, "minute": 0}
